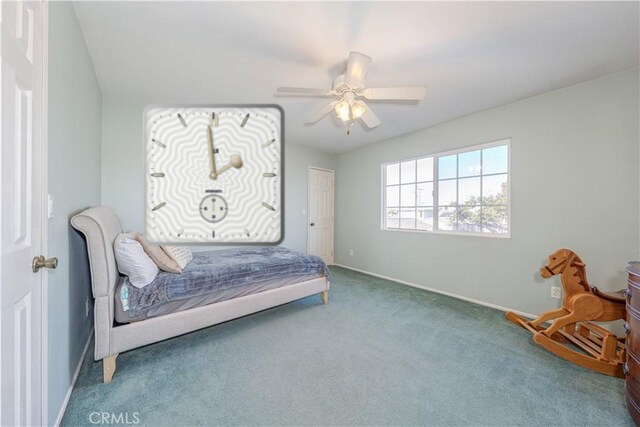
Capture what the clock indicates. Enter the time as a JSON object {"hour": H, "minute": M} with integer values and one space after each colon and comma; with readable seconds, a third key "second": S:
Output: {"hour": 1, "minute": 59}
